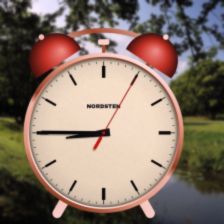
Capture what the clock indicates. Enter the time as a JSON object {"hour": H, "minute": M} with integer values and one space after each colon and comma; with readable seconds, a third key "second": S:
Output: {"hour": 8, "minute": 45, "second": 5}
